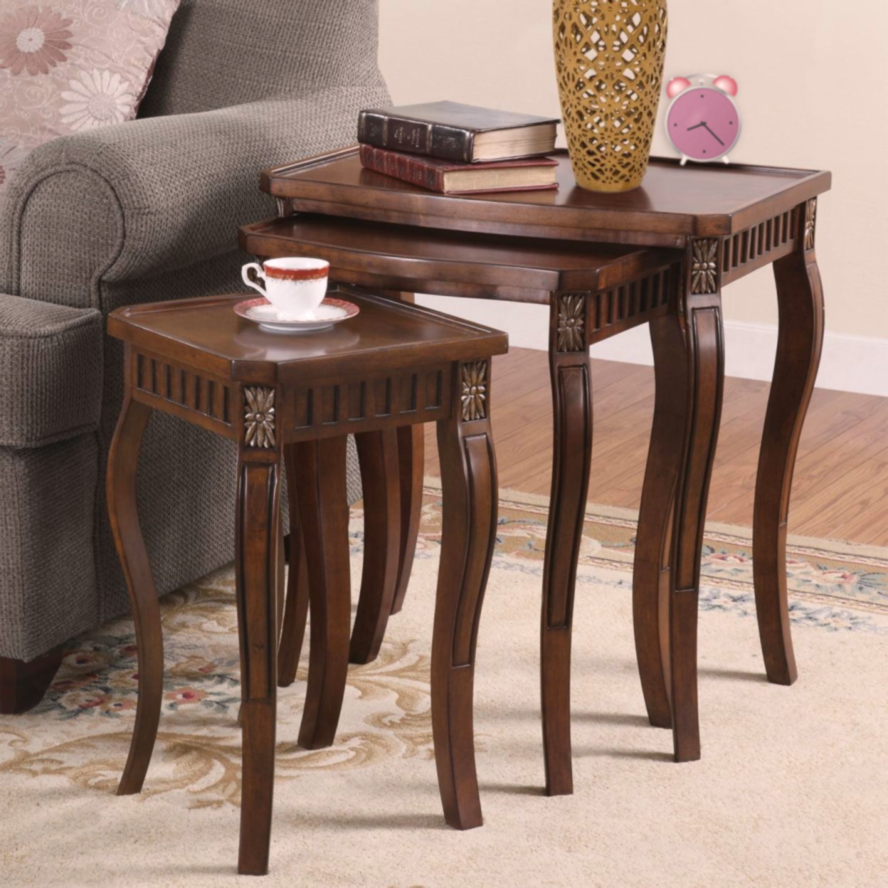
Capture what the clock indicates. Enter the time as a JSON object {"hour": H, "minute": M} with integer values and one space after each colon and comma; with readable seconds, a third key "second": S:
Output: {"hour": 8, "minute": 23}
